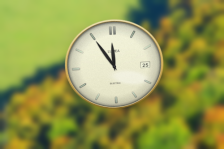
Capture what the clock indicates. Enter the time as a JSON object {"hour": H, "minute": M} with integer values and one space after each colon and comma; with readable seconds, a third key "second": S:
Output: {"hour": 11, "minute": 55}
